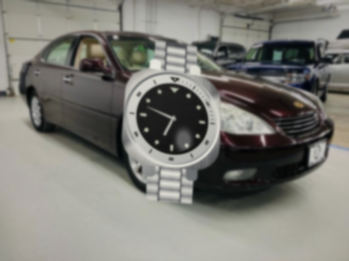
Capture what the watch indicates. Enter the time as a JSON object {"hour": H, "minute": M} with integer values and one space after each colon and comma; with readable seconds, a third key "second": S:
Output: {"hour": 6, "minute": 48}
